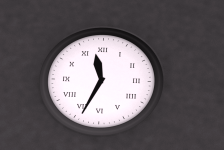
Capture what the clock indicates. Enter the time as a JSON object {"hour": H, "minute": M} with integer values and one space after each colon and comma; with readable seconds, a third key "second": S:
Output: {"hour": 11, "minute": 34}
